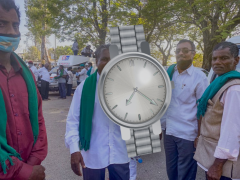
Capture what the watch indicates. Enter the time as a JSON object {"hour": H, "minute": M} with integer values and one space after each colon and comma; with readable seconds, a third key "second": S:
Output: {"hour": 7, "minute": 22}
